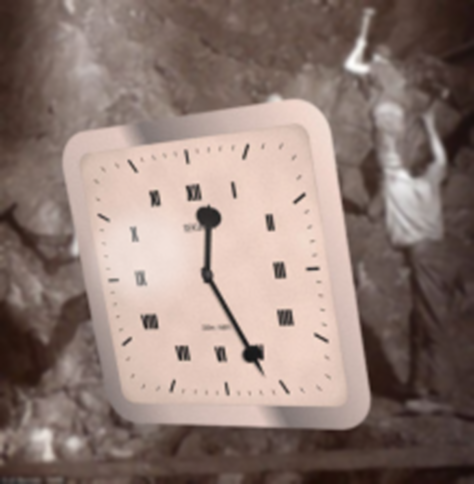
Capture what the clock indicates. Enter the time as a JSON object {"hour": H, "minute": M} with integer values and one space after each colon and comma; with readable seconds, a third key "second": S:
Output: {"hour": 12, "minute": 26}
